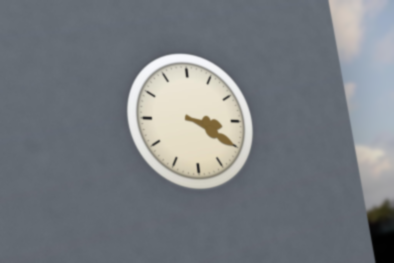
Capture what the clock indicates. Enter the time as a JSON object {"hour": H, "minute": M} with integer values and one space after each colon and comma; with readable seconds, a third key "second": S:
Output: {"hour": 3, "minute": 20}
